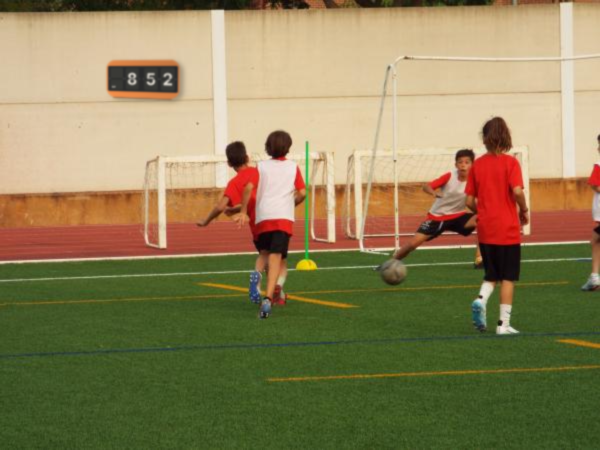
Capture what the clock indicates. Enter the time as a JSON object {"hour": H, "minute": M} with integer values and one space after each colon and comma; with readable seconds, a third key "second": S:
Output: {"hour": 8, "minute": 52}
